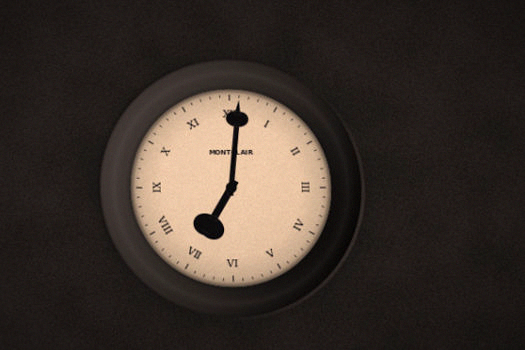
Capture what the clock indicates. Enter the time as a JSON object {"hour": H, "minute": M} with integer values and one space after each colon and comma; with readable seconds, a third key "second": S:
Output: {"hour": 7, "minute": 1}
